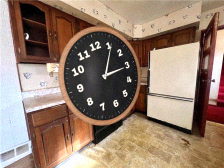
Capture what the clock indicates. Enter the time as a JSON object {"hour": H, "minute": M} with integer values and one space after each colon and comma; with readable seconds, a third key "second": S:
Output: {"hour": 3, "minute": 6}
